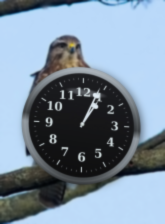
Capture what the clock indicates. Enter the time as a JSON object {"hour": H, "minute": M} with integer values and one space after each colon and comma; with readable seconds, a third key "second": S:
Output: {"hour": 1, "minute": 4}
